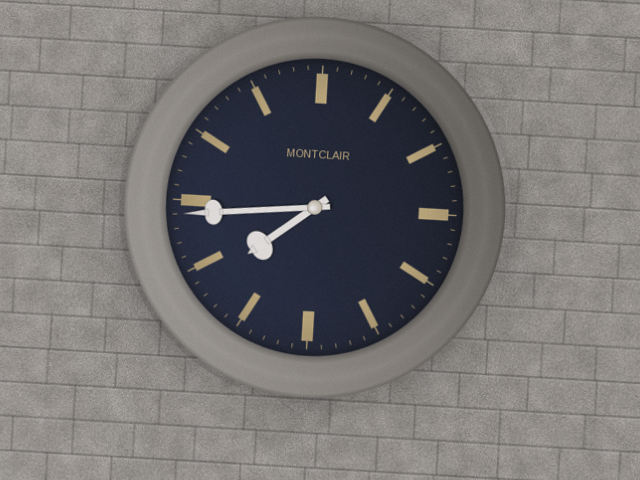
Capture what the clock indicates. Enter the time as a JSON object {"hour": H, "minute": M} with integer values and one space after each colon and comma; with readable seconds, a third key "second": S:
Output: {"hour": 7, "minute": 44}
